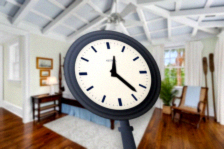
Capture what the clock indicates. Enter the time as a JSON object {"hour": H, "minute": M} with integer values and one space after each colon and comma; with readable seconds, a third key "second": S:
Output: {"hour": 12, "minute": 23}
